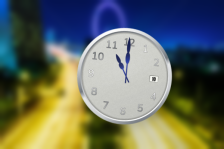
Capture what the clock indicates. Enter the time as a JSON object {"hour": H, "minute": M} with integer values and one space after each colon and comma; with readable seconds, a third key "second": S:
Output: {"hour": 11, "minute": 0}
